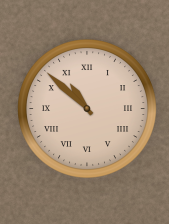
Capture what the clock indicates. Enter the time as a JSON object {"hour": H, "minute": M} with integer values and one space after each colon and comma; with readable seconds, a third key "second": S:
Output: {"hour": 10, "minute": 52}
